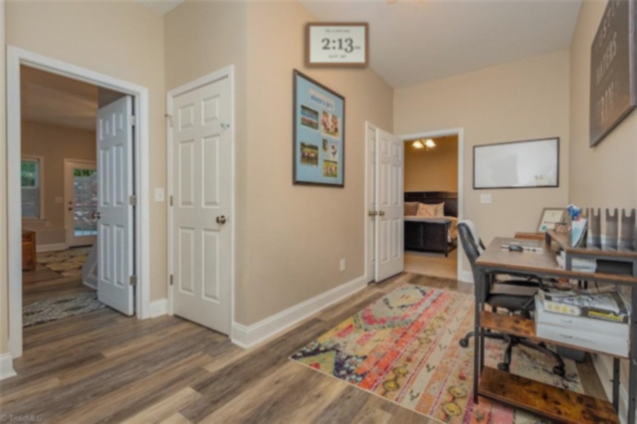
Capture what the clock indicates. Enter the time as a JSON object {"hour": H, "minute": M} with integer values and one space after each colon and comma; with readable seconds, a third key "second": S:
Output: {"hour": 2, "minute": 13}
